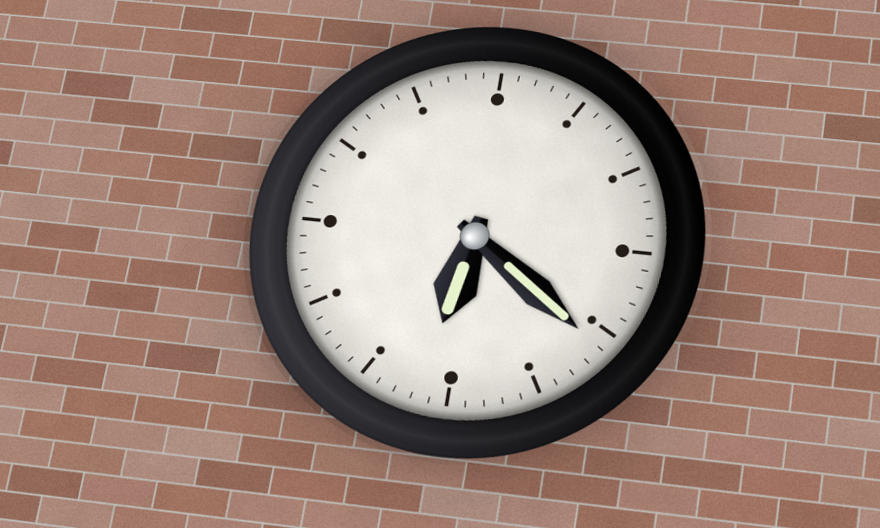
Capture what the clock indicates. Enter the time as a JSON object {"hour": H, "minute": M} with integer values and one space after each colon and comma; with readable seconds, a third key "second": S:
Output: {"hour": 6, "minute": 21}
